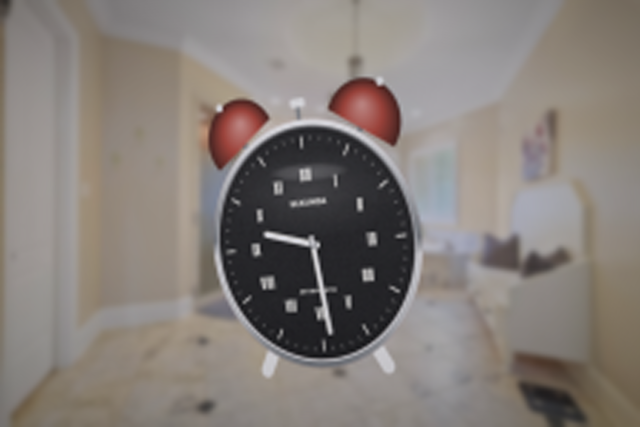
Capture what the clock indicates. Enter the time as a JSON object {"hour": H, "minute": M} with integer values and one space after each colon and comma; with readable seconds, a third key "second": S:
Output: {"hour": 9, "minute": 29}
